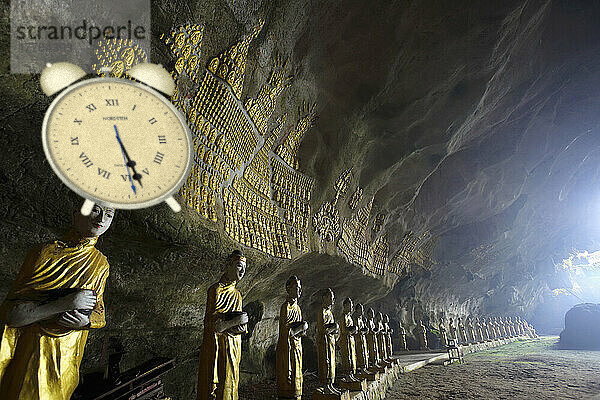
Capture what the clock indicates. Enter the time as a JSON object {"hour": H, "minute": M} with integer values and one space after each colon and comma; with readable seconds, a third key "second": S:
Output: {"hour": 5, "minute": 27, "second": 29}
